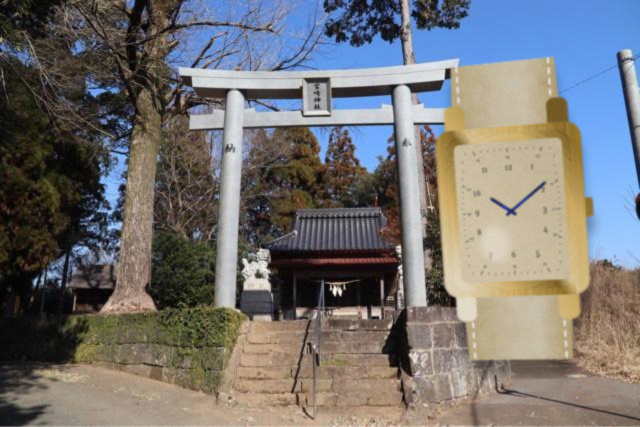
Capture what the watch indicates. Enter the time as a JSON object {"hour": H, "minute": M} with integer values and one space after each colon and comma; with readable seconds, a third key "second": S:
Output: {"hour": 10, "minute": 9}
